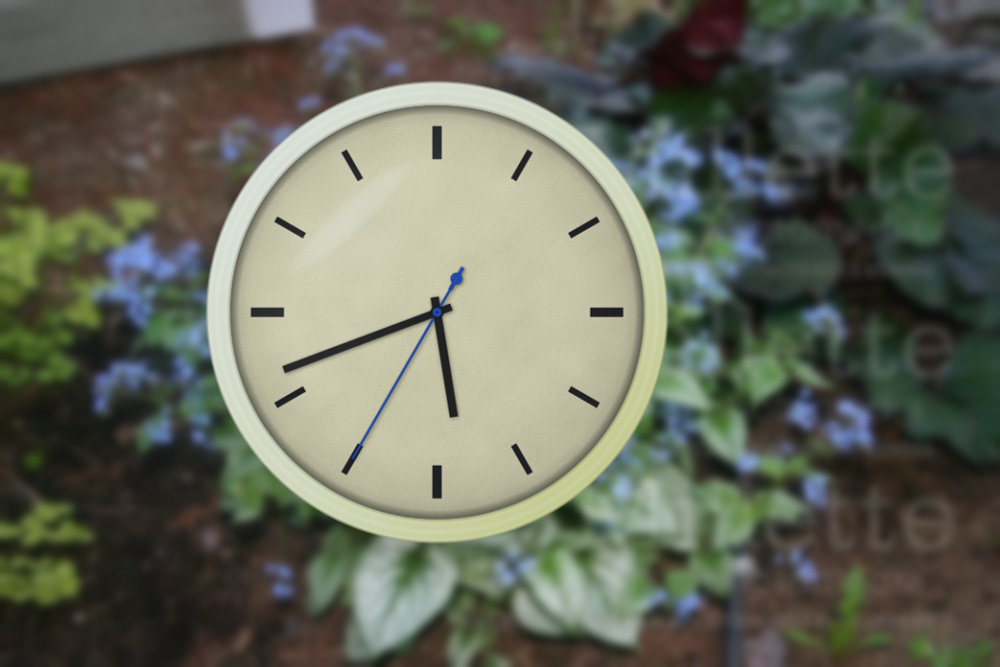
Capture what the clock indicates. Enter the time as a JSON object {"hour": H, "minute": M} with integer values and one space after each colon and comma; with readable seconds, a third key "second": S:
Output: {"hour": 5, "minute": 41, "second": 35}
